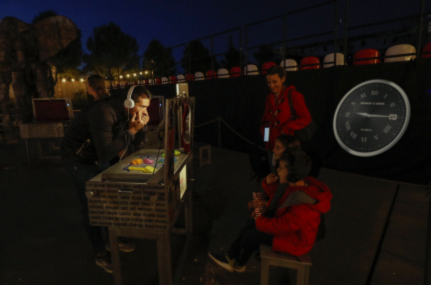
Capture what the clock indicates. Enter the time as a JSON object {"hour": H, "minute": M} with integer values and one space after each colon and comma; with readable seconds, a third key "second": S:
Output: {"hour": 9, "minute": 15}
